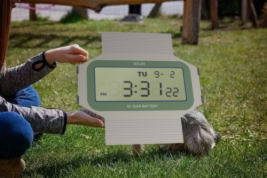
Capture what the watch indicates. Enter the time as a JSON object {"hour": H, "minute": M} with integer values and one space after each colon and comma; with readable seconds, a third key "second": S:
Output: {"hour": 3, "minute": 31, "second": 22}
